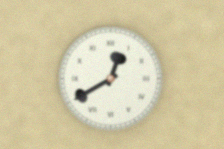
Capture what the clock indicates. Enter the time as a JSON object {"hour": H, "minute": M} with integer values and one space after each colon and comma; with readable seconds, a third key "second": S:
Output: {"hour": 12, "minute": 40}
